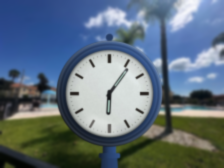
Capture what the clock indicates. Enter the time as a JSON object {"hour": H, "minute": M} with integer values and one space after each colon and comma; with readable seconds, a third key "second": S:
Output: {"hour": 6, "minute": 6}
